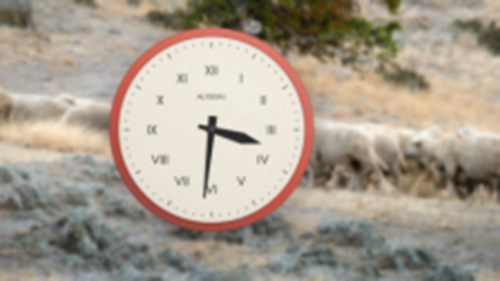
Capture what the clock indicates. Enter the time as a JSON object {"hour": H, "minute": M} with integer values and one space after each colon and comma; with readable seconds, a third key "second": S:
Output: {"hour": 3, "minute": 31}
